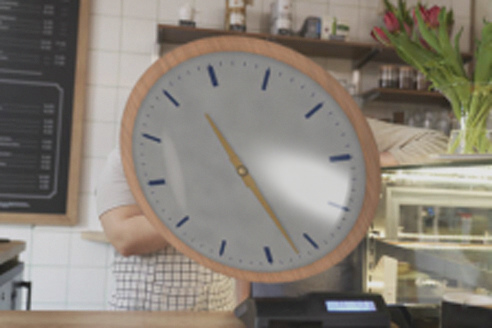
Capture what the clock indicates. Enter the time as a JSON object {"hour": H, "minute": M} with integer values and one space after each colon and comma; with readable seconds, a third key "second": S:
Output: {"hour": 11, "minute": 27}
